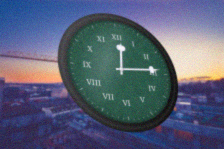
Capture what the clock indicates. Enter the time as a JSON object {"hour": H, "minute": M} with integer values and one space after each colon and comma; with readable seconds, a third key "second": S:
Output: {"hour": 12, "minute": 14}
